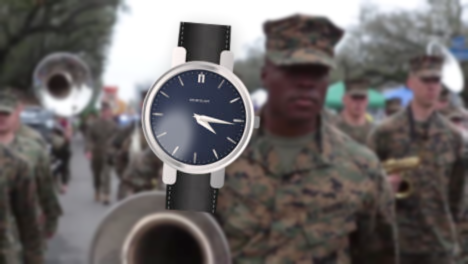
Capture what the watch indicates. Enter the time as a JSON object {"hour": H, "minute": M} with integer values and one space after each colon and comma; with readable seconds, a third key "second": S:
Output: {"hour": 4, "minute": 16}
